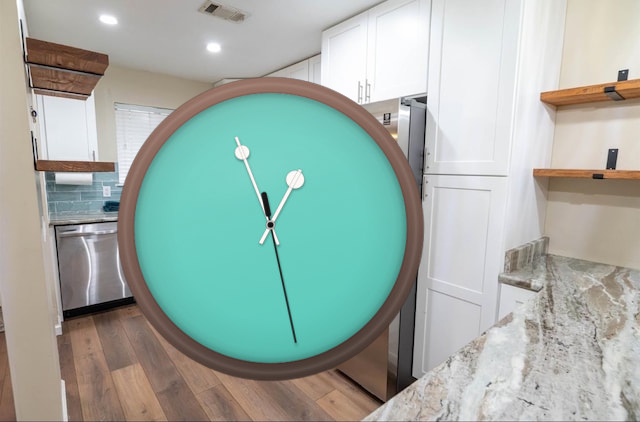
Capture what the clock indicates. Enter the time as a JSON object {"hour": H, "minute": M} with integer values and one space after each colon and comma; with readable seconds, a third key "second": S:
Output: {"hour": 12, "minute": 56, "second": 28}
